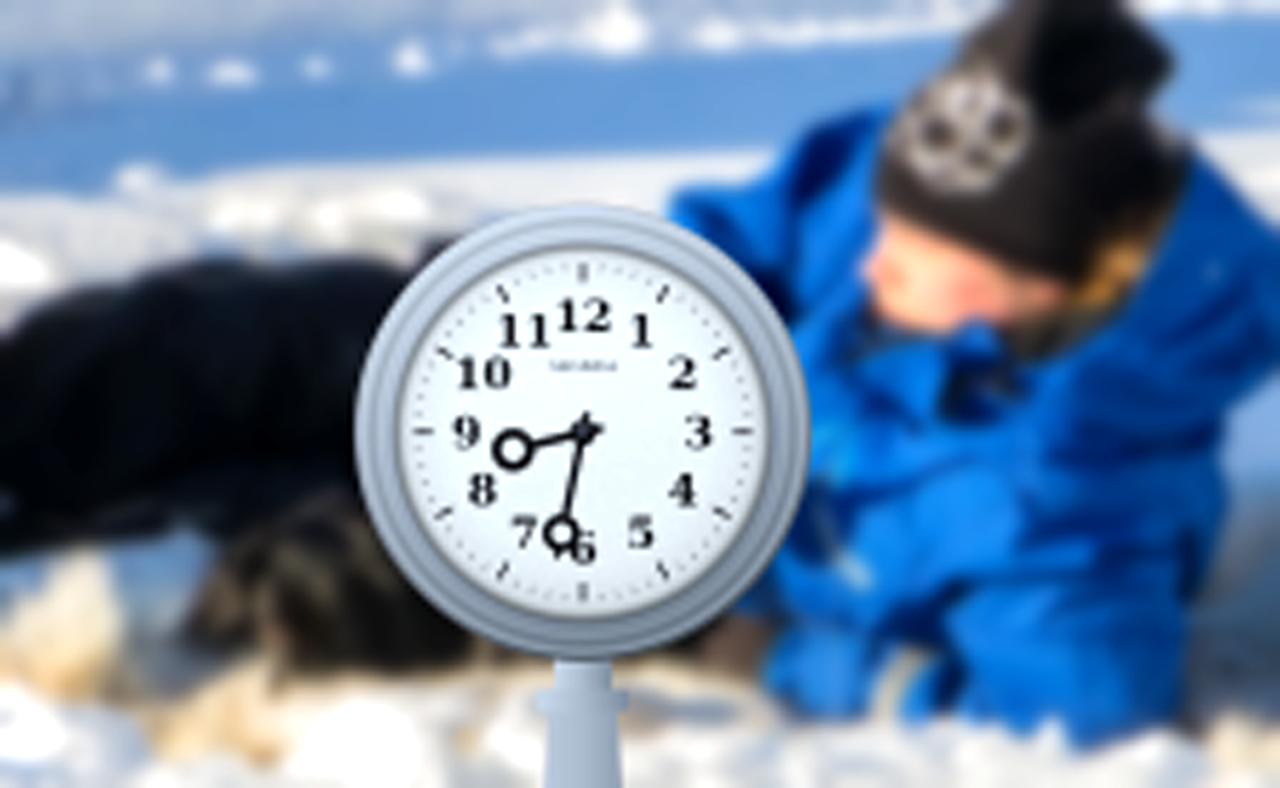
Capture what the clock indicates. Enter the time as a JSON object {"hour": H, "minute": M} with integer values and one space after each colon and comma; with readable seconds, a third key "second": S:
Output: {"hour": 8, "minute": 32}
